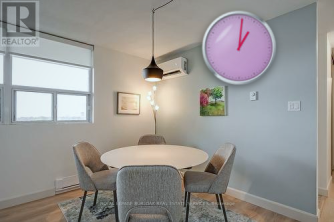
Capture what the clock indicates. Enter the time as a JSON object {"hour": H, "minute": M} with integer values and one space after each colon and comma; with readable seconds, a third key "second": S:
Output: {"hour": 1, "minute": 1}
